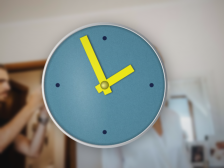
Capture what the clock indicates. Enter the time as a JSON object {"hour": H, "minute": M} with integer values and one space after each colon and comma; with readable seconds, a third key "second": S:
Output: {"hour": 1, "minute": 56}
